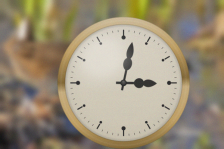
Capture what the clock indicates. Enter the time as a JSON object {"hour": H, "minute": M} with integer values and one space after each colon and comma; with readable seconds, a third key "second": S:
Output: {"hour": 3, "minute": 2}
